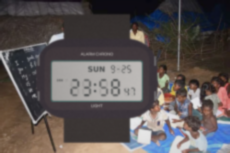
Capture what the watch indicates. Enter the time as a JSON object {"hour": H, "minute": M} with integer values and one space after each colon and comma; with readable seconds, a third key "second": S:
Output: {"hour": 23, "minute": 58}
